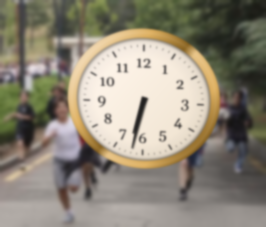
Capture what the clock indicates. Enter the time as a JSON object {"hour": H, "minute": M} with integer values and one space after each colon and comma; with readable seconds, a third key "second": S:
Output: {"hour": 6, "minute": 32}
